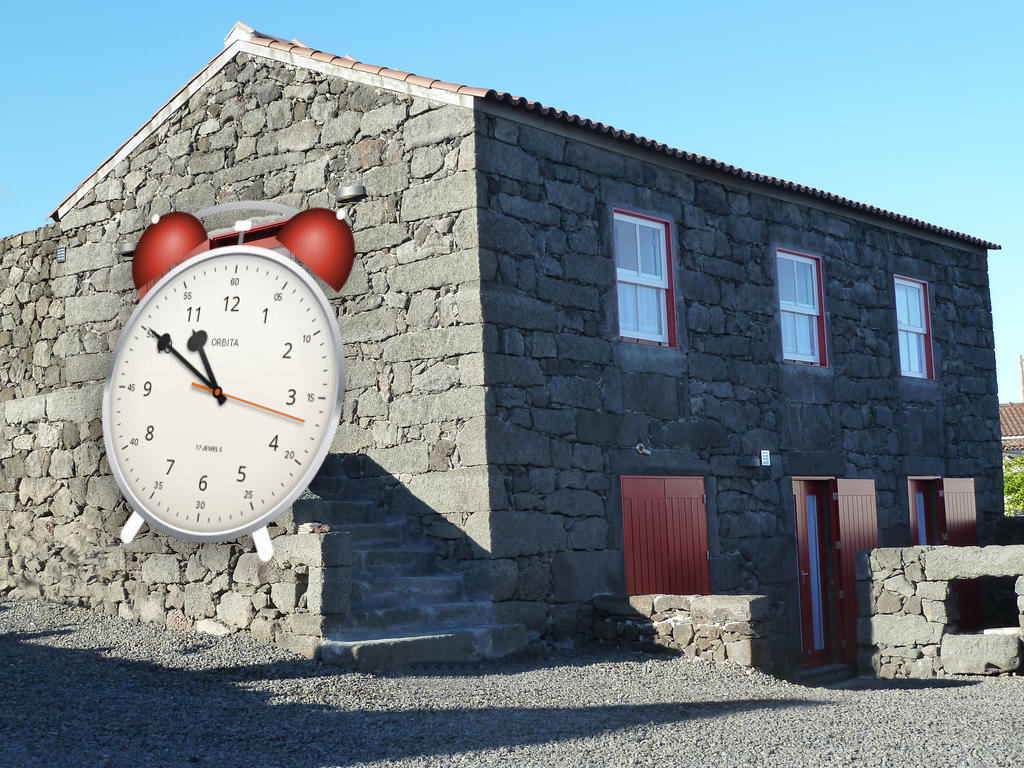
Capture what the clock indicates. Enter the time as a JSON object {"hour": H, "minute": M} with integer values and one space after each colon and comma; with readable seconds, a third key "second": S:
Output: {"hour": 10, "minute": 50, "second": 17}
